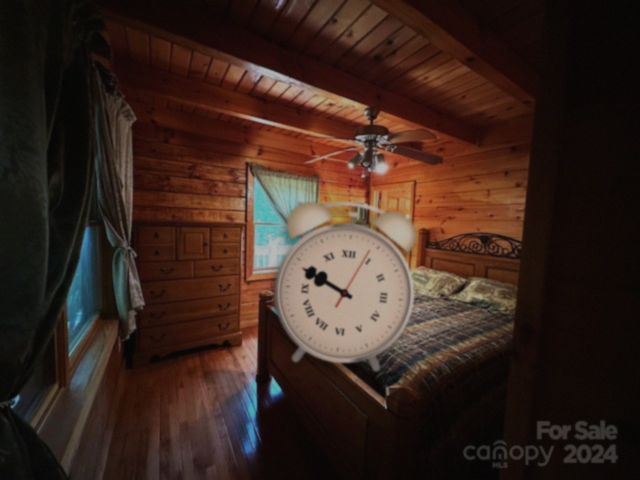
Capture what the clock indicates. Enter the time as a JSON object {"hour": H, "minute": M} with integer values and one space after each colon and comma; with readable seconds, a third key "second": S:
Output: {"hour": 9, "minute": 49, "second": 4}
